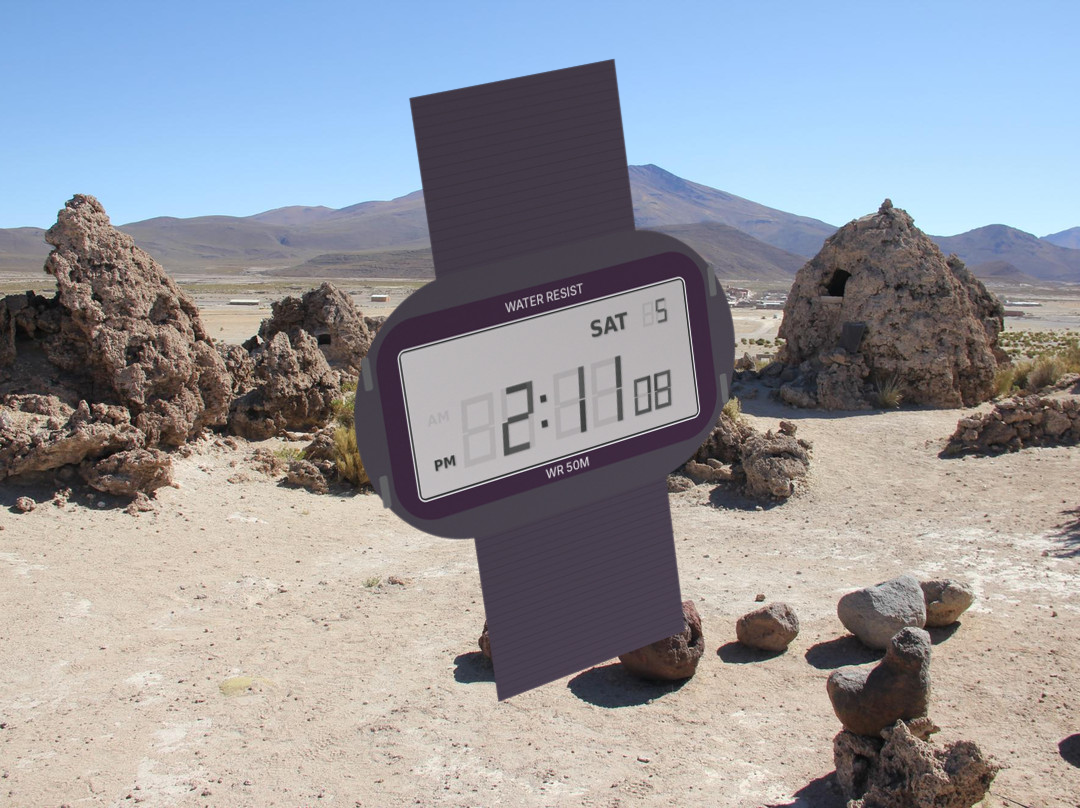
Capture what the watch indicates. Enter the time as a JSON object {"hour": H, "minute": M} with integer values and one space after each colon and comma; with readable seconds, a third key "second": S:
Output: {"hour": 2, "minute": 11, "second": 8}
